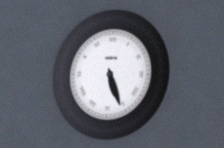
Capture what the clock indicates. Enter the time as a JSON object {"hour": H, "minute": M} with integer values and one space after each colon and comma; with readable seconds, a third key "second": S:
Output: {"hour": 5, "minute": 26}
